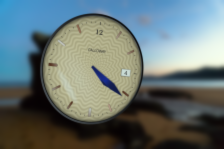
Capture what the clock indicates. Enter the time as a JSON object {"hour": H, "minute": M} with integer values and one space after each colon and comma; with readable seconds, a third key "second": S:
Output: {"hour": 4, "minute": 21}
